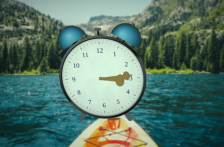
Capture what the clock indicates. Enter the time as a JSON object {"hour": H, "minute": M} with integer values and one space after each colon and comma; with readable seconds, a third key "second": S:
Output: {"hour": 3, "minute": 14}
